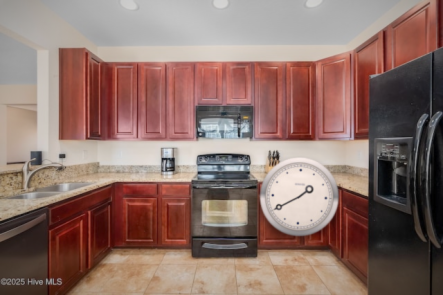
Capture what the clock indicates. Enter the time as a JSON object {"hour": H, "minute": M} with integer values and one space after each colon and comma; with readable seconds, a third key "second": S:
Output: {"hour": 1, "minute": 40}
